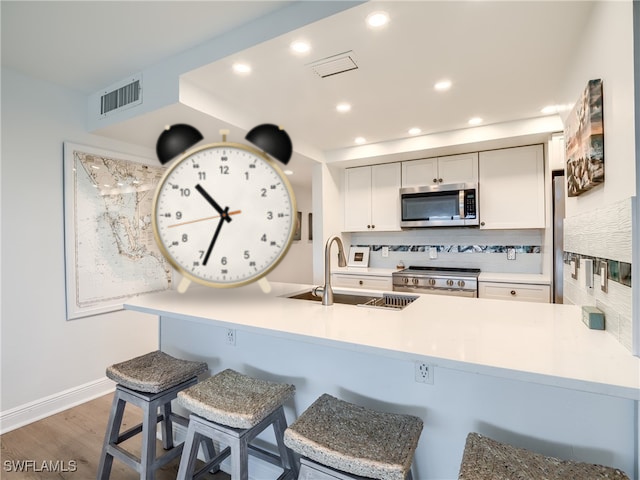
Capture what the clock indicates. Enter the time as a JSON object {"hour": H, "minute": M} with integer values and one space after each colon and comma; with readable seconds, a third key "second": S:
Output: {"hour": 10, "minute": 33, "second": 43}
